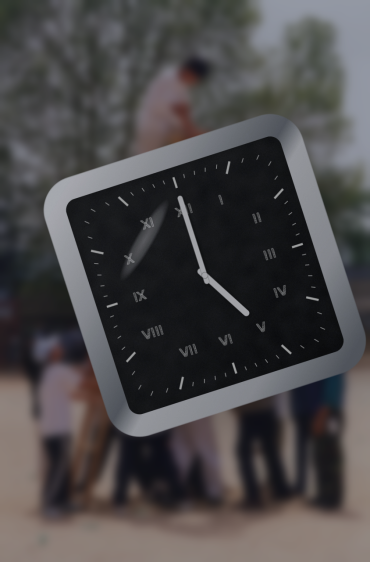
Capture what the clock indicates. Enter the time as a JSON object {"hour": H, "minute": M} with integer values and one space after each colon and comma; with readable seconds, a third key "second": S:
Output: {"hour": 5, "minute": 0}
